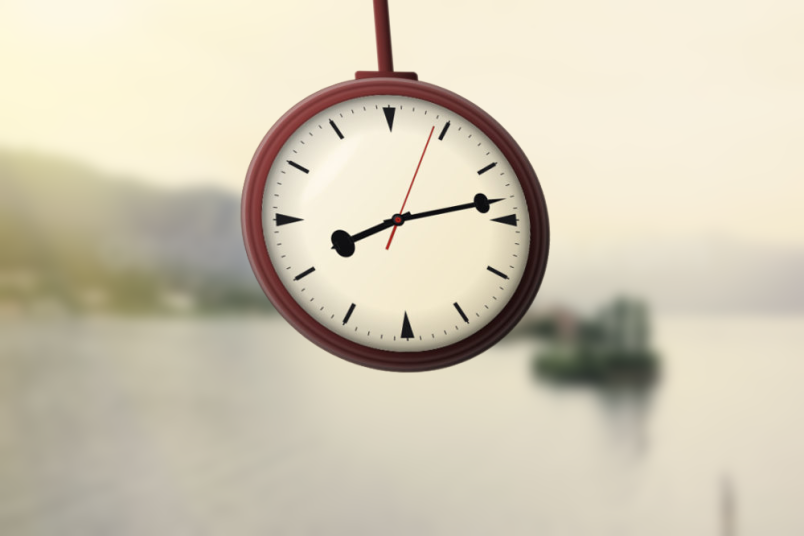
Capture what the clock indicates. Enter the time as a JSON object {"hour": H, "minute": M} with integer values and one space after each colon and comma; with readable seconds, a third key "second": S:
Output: {"hour": 8, "minute": 13, "second": 4}
